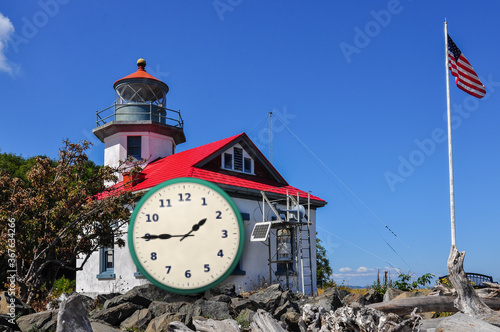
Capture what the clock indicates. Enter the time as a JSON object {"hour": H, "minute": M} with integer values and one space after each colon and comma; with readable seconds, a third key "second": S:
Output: {"hour": 1, "minute": 45}
